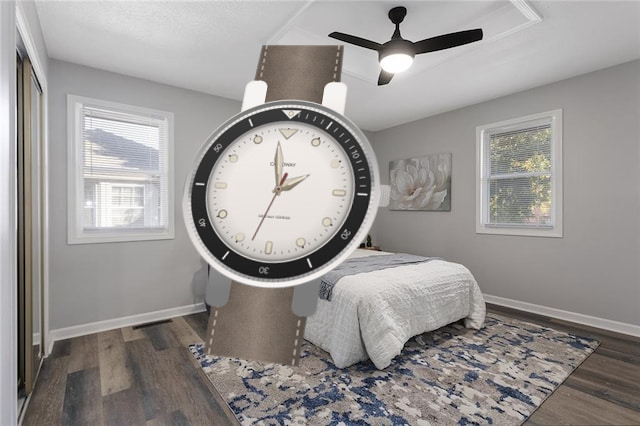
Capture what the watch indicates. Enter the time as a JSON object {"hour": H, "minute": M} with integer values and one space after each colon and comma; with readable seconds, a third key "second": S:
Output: {"hour": 1, "minute": 58, "second": 33}
